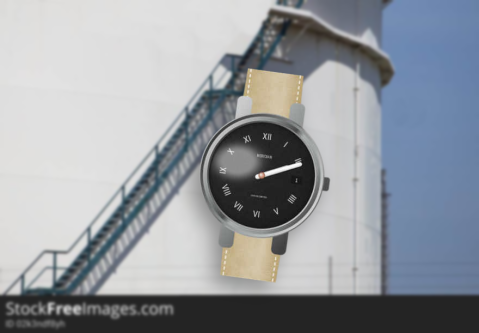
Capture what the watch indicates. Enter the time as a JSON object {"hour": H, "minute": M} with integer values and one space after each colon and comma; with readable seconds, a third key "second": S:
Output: {"hour": 2, "minute": 11}
